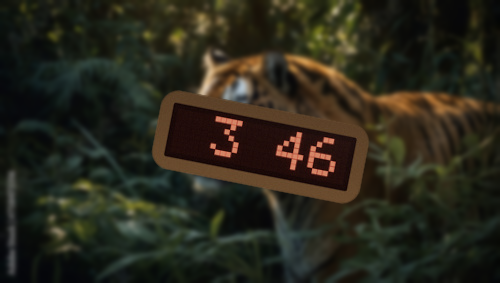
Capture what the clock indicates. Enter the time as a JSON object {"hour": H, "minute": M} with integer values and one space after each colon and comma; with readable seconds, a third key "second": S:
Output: {"hour": 3, "minute": 46}
